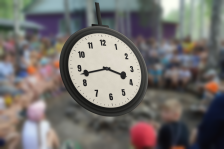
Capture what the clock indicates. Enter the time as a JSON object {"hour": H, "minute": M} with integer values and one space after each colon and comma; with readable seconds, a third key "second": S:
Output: {"hour": 3, "minute": 43}
